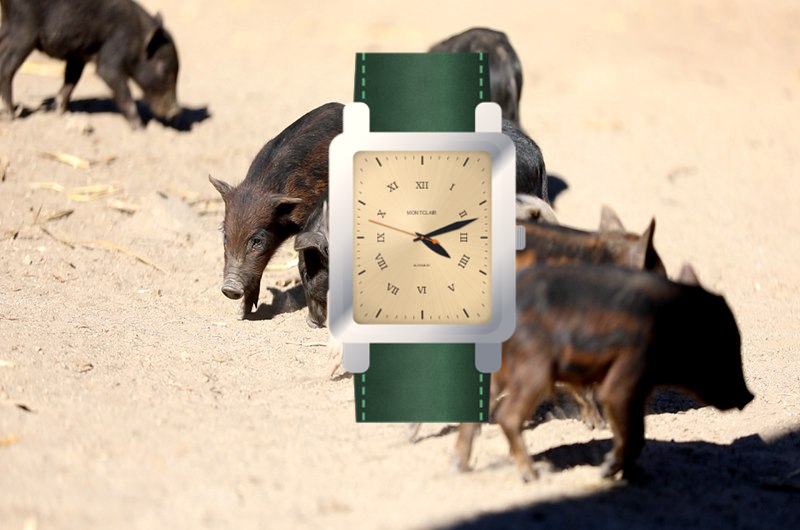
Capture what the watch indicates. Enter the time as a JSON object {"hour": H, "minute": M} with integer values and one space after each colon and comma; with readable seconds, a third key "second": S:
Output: {"hour": 4, "minute": 11, "second": 48}
